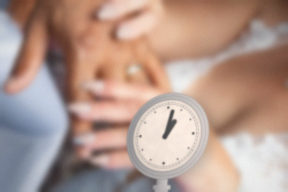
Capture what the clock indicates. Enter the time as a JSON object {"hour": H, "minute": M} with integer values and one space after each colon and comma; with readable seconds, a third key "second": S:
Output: {"hour": 1, "minute": 2}
